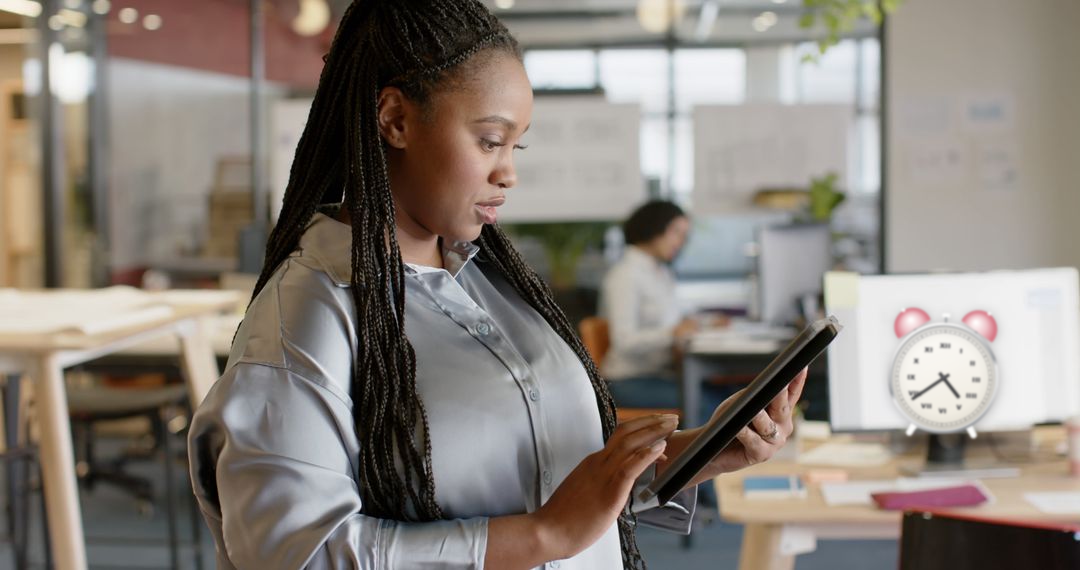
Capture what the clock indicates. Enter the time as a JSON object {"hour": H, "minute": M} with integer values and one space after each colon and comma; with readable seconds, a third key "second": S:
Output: {"hour": 4, "minute": 39}
